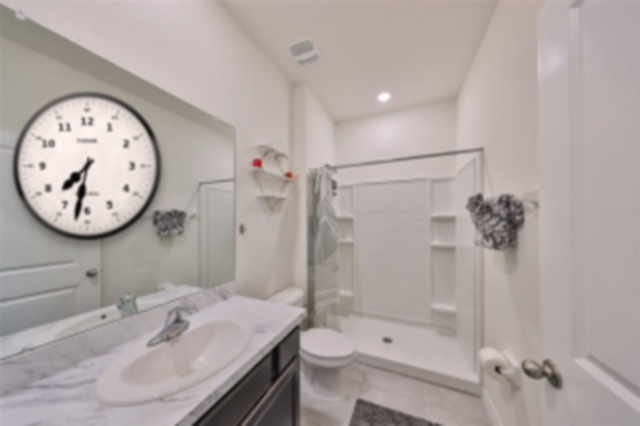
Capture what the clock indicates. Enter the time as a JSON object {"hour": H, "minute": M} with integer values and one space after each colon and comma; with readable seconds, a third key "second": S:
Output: {"hour": 7, "minute": 32}
